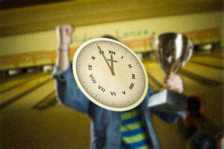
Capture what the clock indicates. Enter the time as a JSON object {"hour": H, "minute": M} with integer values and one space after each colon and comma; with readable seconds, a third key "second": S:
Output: {"hour": 11, "minute": 55}
